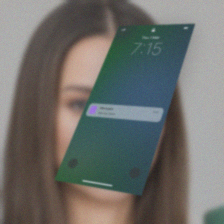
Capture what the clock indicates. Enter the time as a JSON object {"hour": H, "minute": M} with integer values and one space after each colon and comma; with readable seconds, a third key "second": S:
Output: {"hour": 7, "minute": 15}
